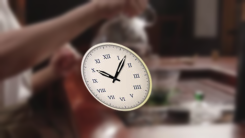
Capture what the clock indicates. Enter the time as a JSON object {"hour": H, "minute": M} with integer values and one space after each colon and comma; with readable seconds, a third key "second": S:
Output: {"hour": 10, "minute": 7}
